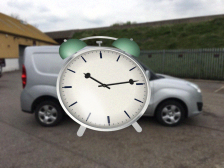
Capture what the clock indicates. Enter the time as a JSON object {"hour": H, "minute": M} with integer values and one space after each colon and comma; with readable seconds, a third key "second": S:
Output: {"hour": 10, "minute": 14}
